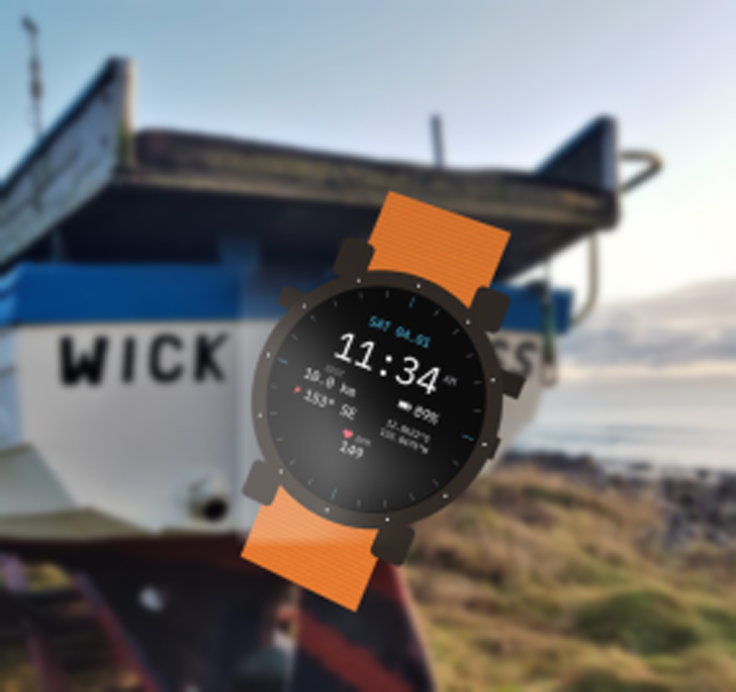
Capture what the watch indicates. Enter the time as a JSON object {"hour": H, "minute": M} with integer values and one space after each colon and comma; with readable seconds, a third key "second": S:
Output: {"hour": 11, "minute": 34}
